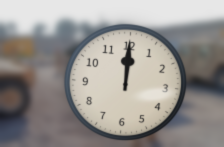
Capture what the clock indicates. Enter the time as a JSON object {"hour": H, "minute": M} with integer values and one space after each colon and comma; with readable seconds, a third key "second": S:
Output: {"hour": 12, "minute": 0}
